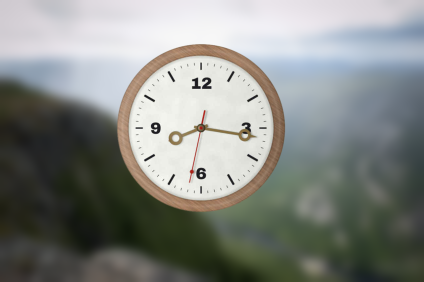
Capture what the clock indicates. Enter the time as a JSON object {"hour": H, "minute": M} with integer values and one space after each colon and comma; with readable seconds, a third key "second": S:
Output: {"hour": 8, "minute": 16, "second": 32}
